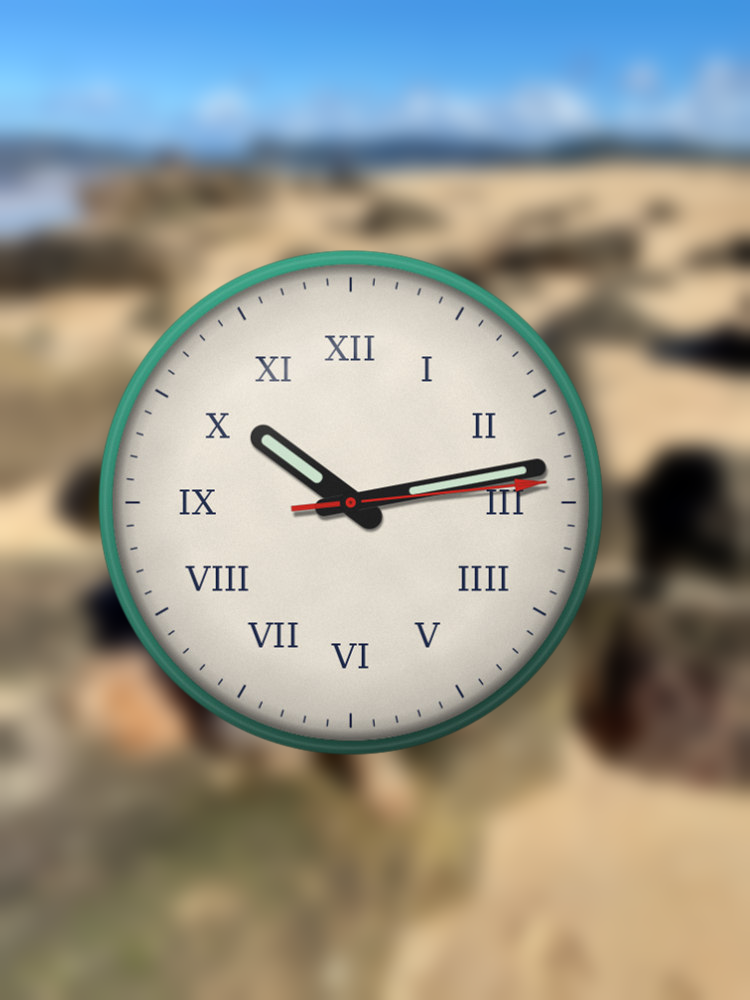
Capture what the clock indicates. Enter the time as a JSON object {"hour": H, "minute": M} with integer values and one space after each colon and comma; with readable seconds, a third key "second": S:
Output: {"hour": 10, "minute": 13, "second": 14}
